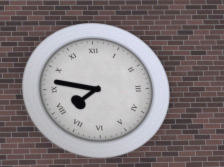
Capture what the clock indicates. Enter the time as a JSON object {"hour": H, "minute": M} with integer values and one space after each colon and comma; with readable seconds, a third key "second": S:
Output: {"hour": 7, "minute": 47}
